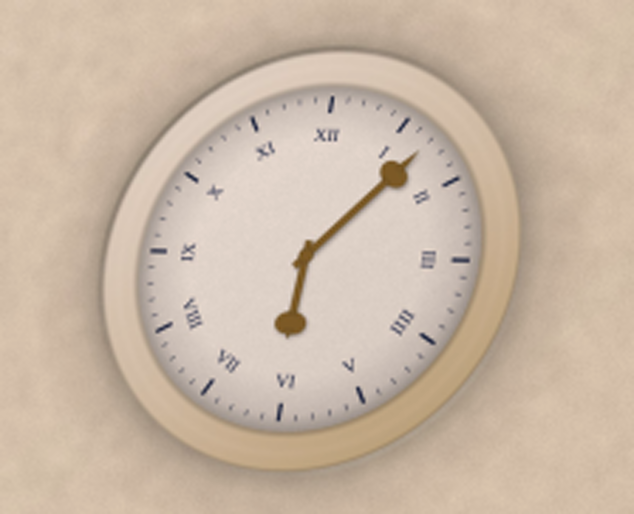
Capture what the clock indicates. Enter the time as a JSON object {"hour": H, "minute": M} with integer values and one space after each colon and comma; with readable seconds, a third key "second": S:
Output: {"hour": 6, "minute": 7}
